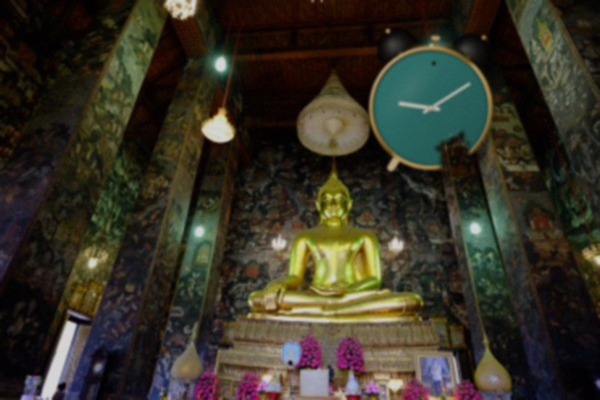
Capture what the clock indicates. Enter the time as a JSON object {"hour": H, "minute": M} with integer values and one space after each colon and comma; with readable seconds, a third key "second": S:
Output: {"hour": 9, "minute": 9}
